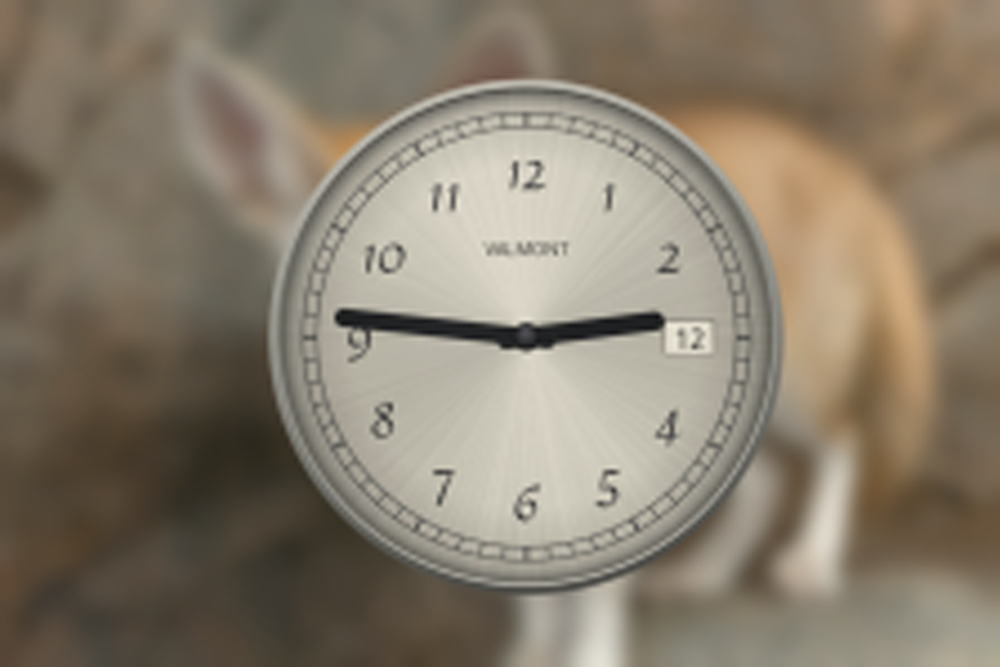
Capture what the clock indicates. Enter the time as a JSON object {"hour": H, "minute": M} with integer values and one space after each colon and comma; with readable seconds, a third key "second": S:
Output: {"hour": 2, "minute": 46}
